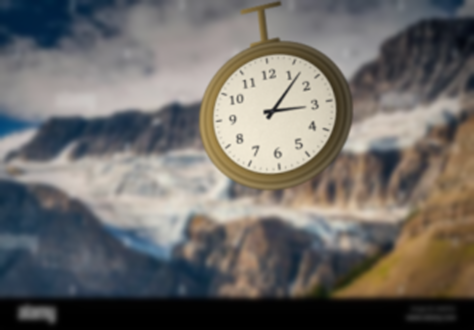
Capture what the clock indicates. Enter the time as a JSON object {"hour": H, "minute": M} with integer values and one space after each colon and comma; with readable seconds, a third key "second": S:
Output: {"hour": 3, "minute": 7}
